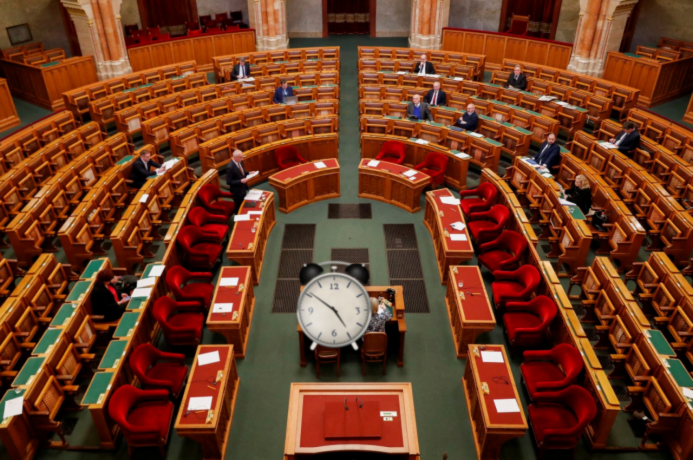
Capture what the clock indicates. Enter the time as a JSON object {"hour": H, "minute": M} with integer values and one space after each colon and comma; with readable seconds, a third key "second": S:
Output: {"hour": 4, "minute": 51}
